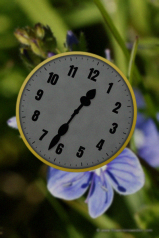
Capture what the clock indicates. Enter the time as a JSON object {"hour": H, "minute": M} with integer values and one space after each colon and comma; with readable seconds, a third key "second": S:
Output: {"hour": 12, "minute": 32}
